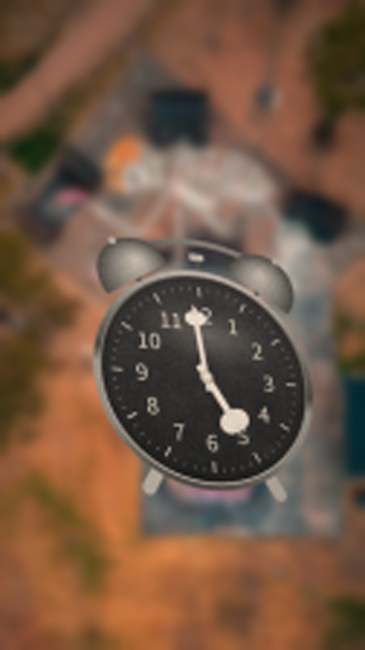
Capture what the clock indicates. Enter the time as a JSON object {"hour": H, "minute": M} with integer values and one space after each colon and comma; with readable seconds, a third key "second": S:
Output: {"hour": 4, "minute": 59}
